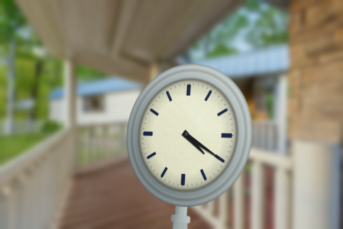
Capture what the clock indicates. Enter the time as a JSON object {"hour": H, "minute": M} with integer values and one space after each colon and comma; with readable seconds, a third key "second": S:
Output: {"hour": 4, "minute": 20}
